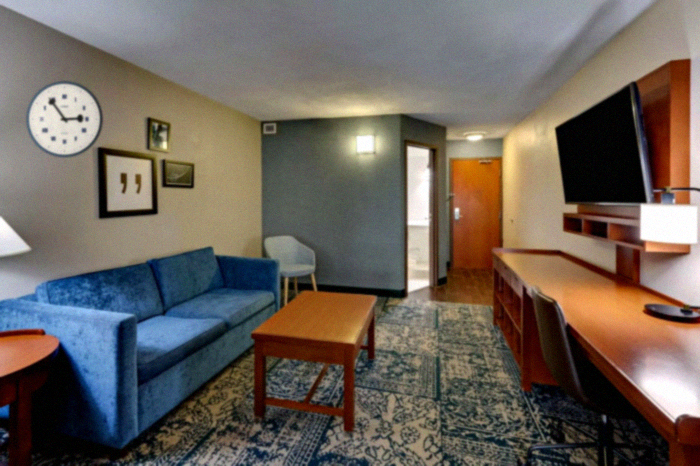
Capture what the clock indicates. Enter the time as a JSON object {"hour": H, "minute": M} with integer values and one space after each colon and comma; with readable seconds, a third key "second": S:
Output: {"hour": 2, "minute": 54}
